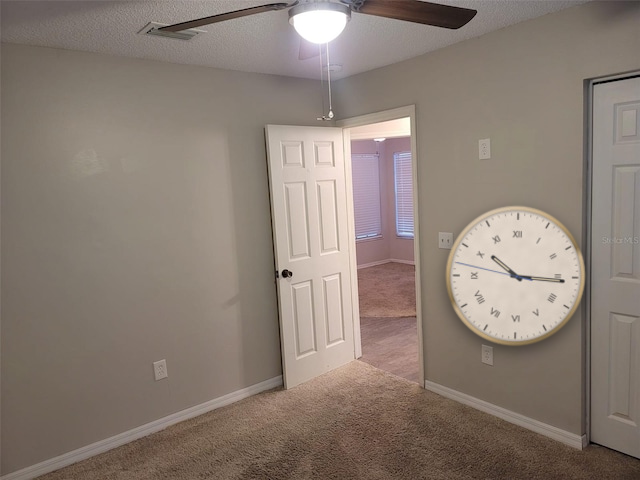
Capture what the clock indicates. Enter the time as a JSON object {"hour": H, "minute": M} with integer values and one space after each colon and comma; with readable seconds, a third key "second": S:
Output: {"hour": 10, "minute": 15, "second": 47}
